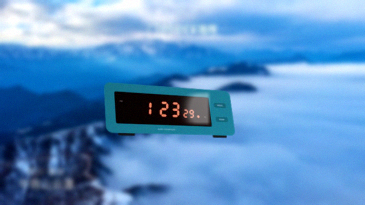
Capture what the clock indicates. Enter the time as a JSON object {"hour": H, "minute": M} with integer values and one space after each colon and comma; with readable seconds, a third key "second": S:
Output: {"hour": 1, "minute": 23, "second": 29}
